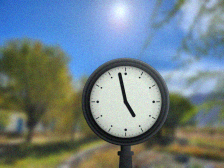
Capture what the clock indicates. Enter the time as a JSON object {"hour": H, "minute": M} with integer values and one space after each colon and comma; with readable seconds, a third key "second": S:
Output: {"hour": 4, "minute": 58}
